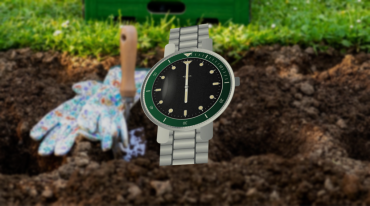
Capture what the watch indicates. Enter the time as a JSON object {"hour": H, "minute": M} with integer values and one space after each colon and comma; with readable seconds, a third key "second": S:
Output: {"hour": 6, "minute": 0}
